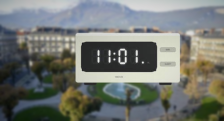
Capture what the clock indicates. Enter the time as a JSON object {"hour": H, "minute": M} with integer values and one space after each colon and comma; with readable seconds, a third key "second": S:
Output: {"hour": 11, "minute": 1}
